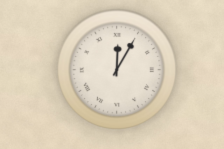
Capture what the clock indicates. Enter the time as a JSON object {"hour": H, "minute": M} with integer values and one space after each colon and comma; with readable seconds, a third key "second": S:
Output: {"hour": 12, "minute": 5}
